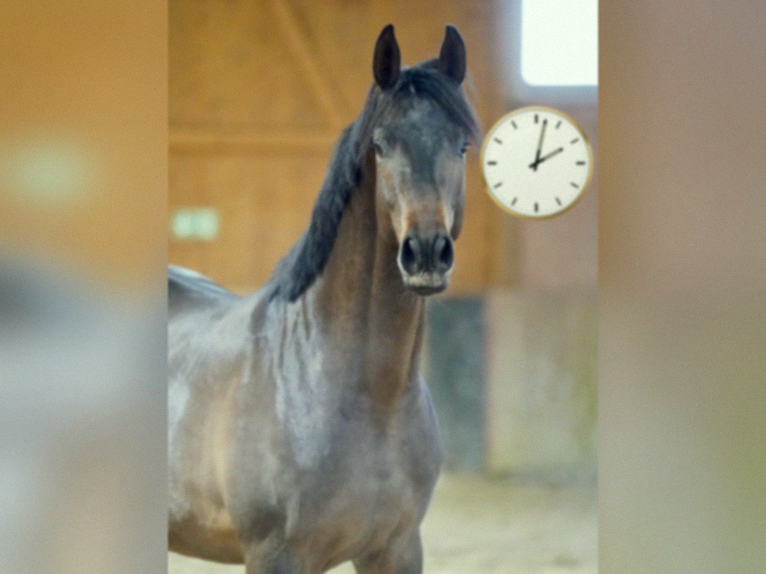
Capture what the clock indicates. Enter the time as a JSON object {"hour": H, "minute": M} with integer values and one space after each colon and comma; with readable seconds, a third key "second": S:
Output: {"hour": 2, "minute": 2}
